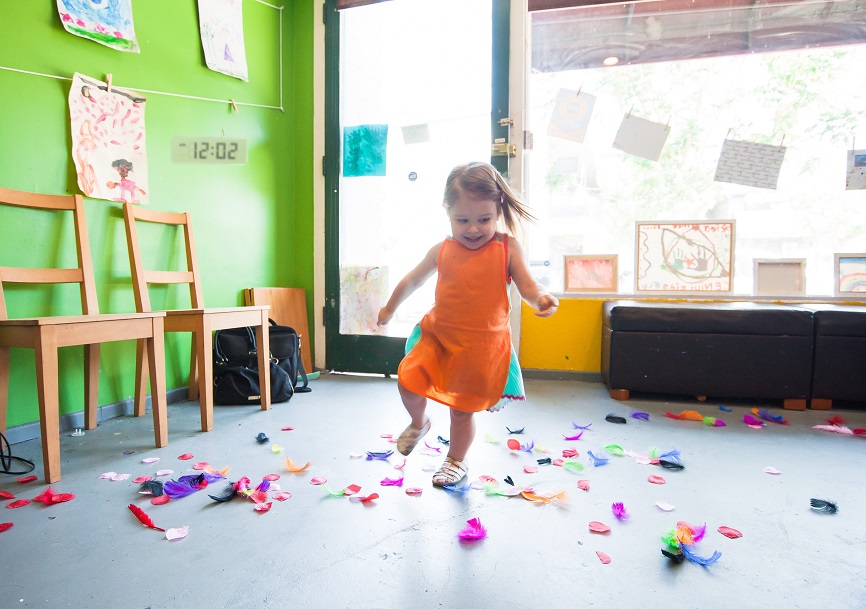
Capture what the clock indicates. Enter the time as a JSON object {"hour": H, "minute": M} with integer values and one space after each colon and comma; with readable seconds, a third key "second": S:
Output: {"hour": 12, "minute": 2}
